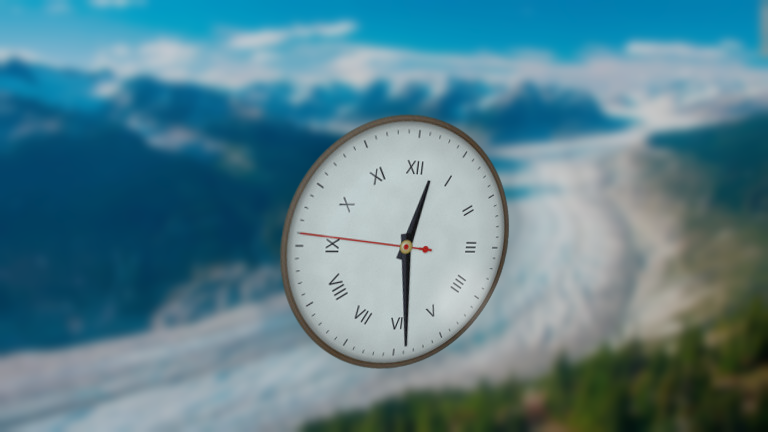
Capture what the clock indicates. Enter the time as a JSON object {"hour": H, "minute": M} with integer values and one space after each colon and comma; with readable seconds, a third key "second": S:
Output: {"hour": 12, "minute": 28, "second": 46}
